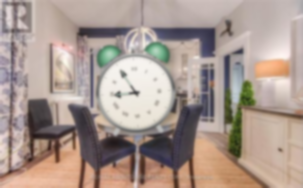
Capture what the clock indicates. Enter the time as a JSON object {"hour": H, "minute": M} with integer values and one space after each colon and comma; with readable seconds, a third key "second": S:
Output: {"hour": 8, "minute": 55}
